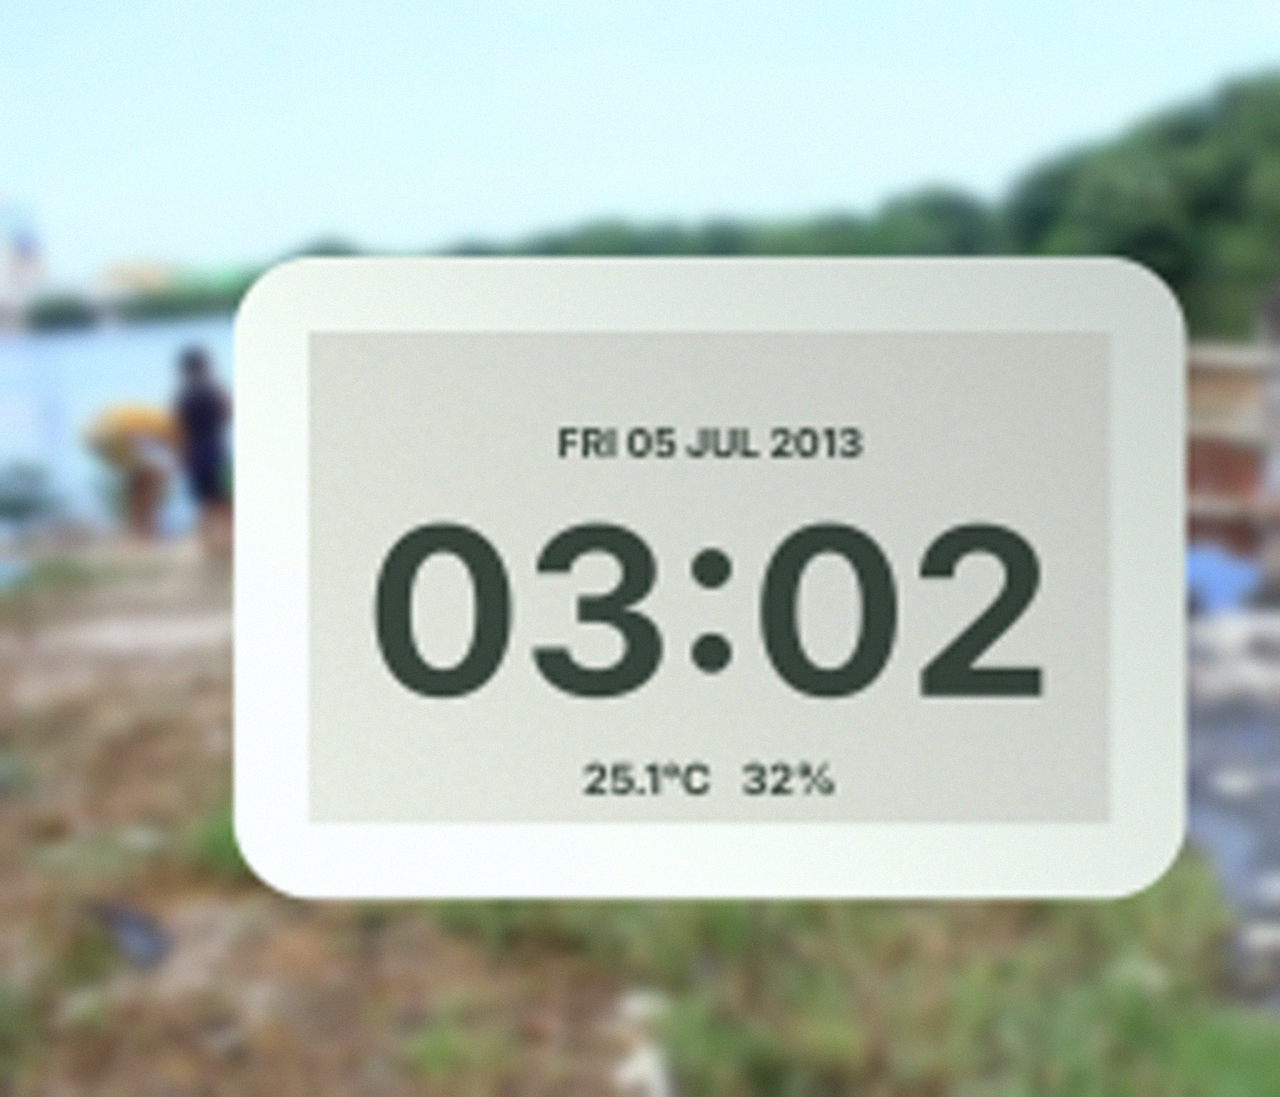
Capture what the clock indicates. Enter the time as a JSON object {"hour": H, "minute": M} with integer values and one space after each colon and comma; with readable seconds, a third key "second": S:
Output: {"hour": 3, "minute": 2}
